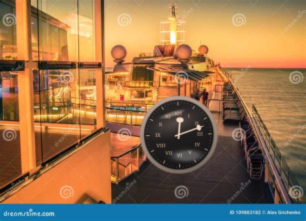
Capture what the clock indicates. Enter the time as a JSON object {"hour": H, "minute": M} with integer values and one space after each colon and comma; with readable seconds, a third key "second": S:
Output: {"hour": 12, "minute": 12}
